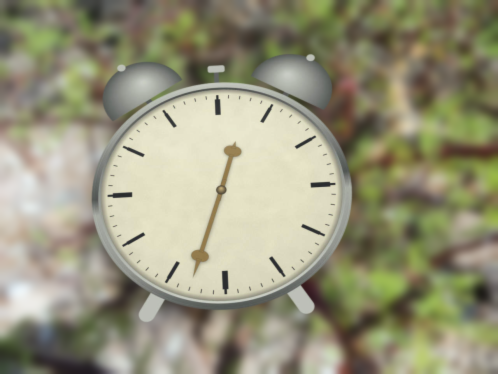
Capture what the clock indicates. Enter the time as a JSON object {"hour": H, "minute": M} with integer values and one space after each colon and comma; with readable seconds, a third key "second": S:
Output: {"hour": 12, "minute": 33}
